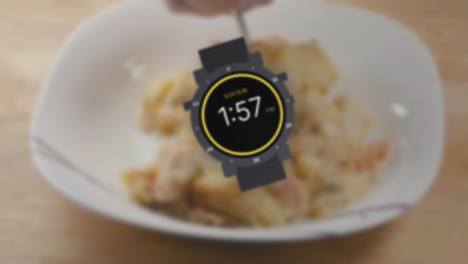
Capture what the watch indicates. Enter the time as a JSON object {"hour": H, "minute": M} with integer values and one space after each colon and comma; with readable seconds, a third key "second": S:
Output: {"hour": 1, "minute": 57}
